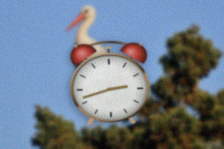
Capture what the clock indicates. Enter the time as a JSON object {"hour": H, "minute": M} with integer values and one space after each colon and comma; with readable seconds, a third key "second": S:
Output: {"hour": 2, "minute": 42}
